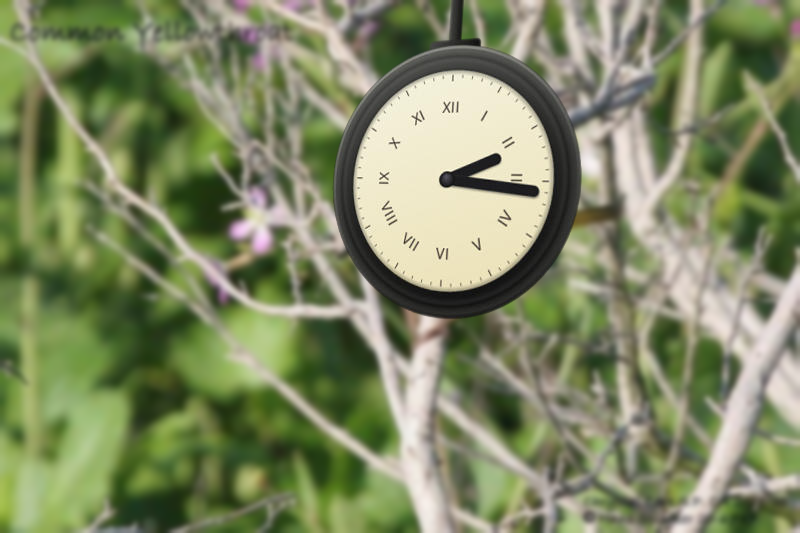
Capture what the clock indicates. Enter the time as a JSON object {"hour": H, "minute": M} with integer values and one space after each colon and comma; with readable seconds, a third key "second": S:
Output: {"hour": 2, "minute": 16}
